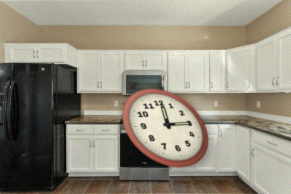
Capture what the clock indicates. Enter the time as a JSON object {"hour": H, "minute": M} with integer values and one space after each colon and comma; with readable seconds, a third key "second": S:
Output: {"hour": 12, "minute": 15}
